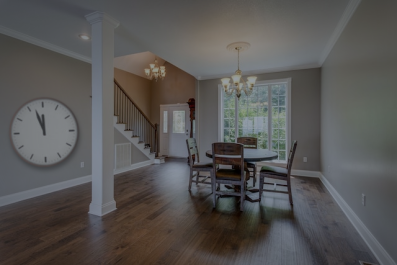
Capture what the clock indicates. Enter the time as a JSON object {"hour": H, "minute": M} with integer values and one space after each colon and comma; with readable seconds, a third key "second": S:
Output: {"hour": 11, "minute": 57}
